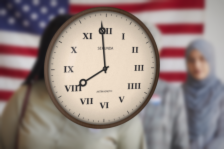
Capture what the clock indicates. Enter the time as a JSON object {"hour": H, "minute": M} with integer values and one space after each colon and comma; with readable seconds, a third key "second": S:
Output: {"hour": 7, "minute": 59}
